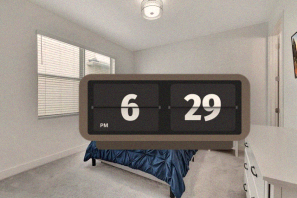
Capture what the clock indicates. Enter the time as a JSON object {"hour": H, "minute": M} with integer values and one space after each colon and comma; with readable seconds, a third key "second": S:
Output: {"hour": 6, "minute": 29}
